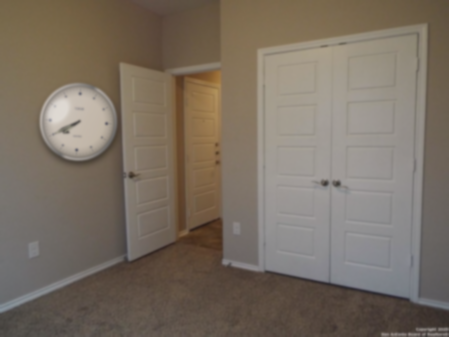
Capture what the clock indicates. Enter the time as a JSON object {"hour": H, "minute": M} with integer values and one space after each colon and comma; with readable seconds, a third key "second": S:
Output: {"hour": 7, "minute": 40}
